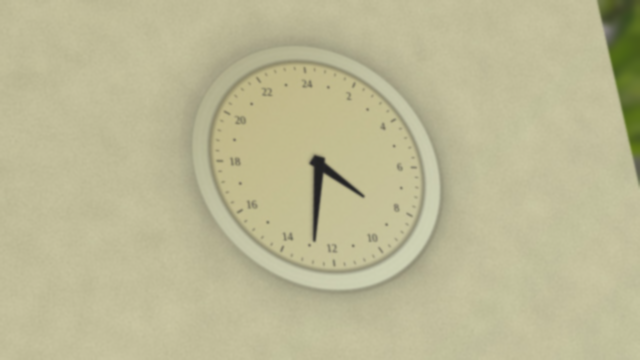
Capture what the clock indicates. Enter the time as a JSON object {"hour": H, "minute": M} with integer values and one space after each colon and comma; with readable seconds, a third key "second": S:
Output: {"hour": 8, "minute": 32}
